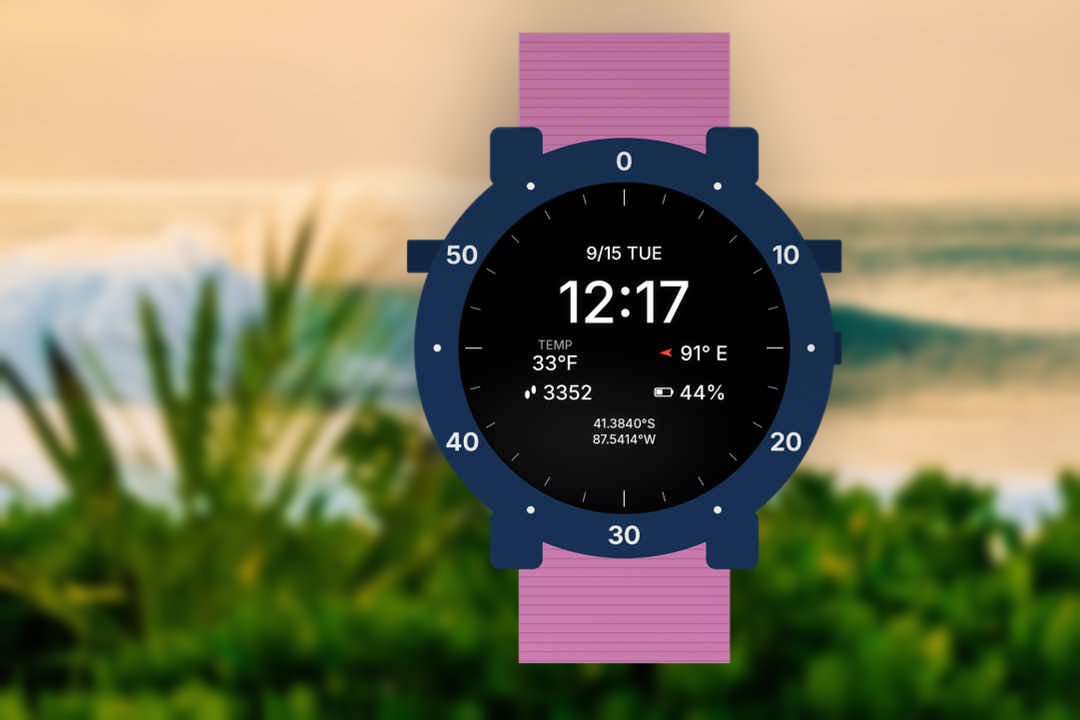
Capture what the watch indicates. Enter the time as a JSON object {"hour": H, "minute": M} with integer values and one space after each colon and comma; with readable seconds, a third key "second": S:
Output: {"hour": 12, "minute": 17}
